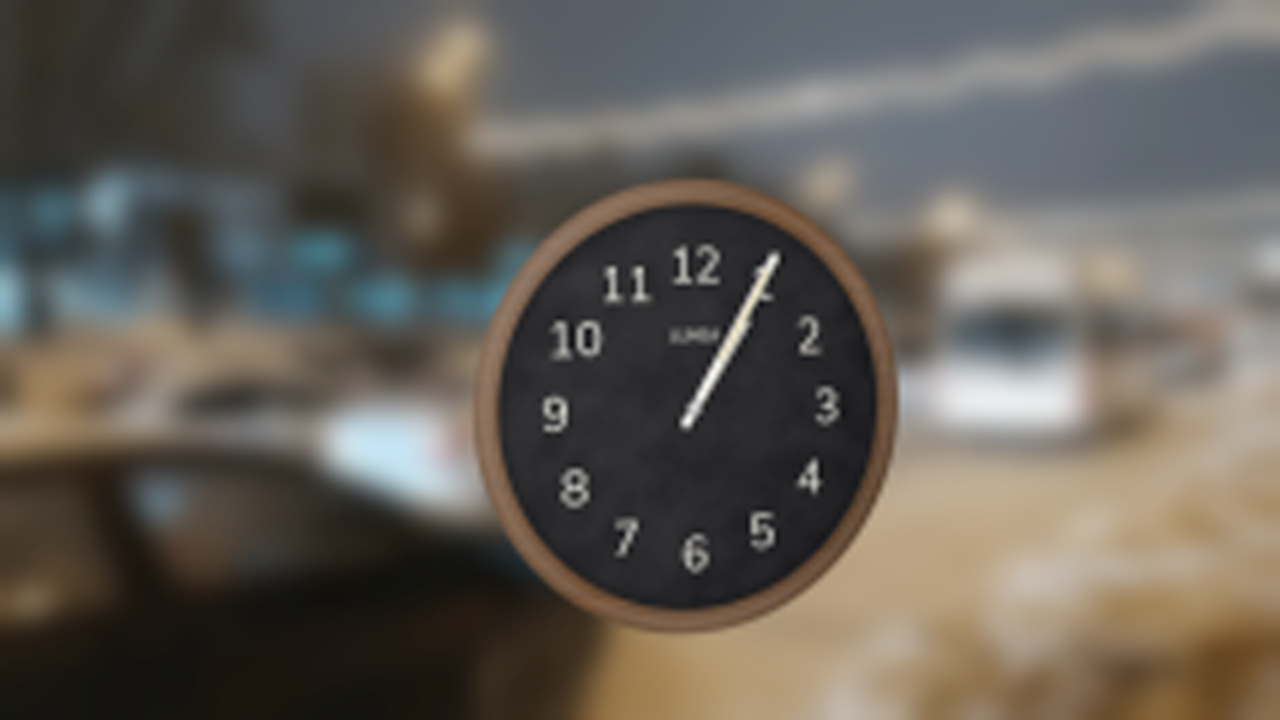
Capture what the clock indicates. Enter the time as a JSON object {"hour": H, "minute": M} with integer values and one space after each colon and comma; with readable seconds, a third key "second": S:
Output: {"hour": 1, "minute": 5}
